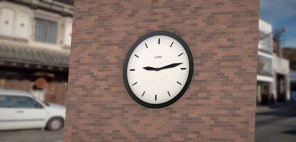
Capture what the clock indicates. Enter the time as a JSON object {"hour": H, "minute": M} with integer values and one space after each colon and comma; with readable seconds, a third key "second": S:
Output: {"hour": 9, "minute": 13}
